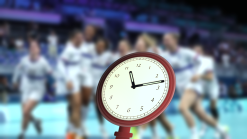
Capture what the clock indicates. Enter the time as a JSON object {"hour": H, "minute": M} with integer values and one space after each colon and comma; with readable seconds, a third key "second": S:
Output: {"hour": 11, "minute": 13}
